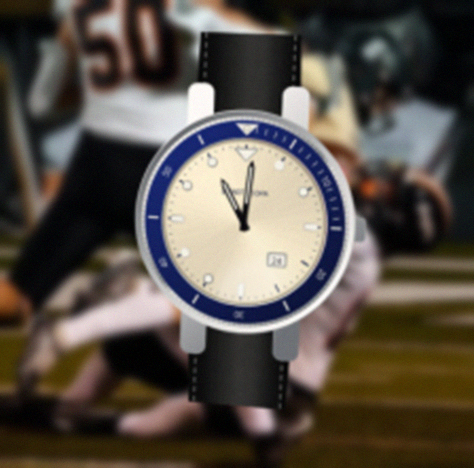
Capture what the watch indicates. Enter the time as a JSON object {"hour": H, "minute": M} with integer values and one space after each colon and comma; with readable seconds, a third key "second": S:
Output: {"hour": 11, "minute": 1}
